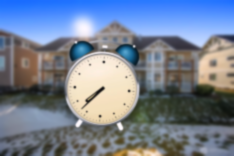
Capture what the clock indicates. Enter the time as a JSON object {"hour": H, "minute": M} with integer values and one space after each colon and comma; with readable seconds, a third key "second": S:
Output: {"hour": 7, "minute": 37}
